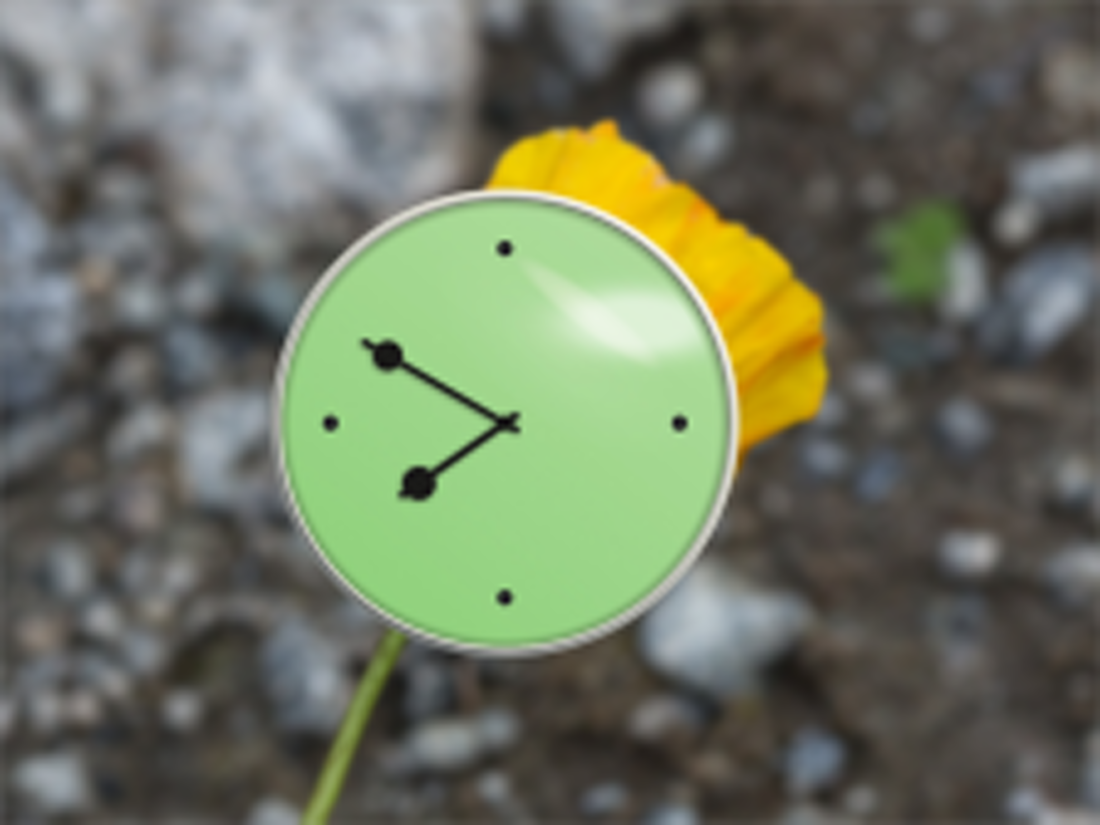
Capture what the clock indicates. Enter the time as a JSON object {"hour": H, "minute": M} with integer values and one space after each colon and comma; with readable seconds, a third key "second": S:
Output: {"hour": 7, "minute": 50}
